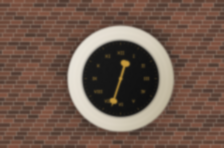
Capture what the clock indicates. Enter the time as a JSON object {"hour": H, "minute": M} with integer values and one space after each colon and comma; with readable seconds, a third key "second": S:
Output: {"hour": 12, "minute": 33}
